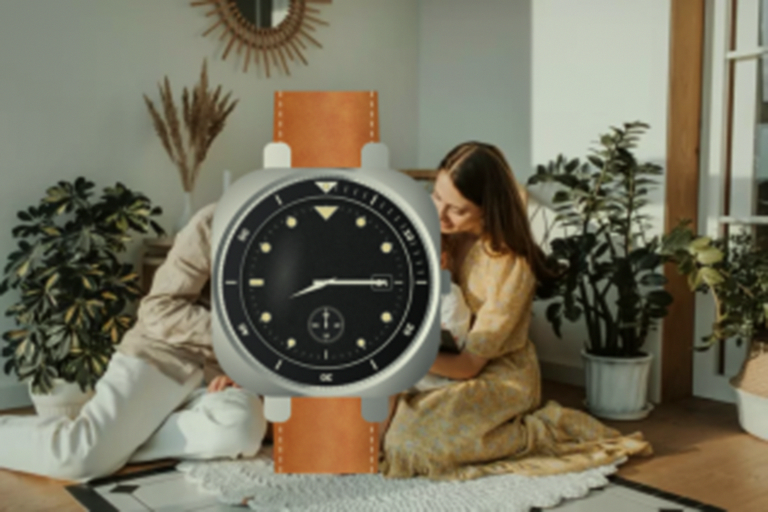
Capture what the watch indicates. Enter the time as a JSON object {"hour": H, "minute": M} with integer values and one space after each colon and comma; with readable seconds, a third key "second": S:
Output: {"hour": 8, "minute": 15}
